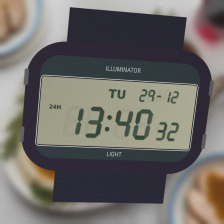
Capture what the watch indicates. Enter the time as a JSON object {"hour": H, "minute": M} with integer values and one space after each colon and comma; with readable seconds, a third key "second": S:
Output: {"hour": 13, "minute": 40, "second": 32}
